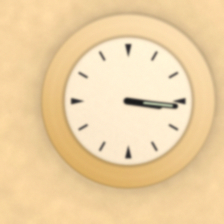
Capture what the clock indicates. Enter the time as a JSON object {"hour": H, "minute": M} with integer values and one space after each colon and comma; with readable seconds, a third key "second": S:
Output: {"hour": 3, "minute": 16}
